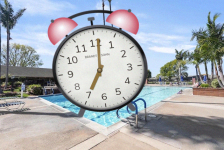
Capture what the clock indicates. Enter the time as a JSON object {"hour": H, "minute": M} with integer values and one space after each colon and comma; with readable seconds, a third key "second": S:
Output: {"hour": 7, "minute": 1}
